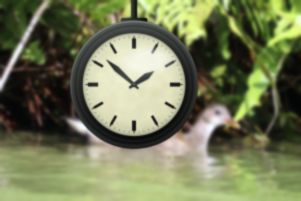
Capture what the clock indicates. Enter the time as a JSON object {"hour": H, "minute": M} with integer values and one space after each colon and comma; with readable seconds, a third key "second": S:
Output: {"hour": 1, "minute": 52}
